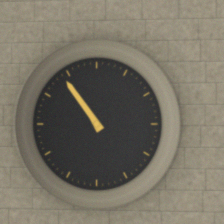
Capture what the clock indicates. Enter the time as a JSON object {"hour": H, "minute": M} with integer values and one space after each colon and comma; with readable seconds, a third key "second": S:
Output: {"hour": 10, "minute": 54}
